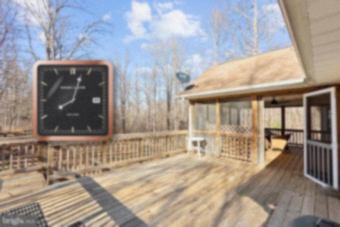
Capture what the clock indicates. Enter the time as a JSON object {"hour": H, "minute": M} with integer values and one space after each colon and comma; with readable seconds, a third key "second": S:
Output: {"hour": 8, "minute": 3}
